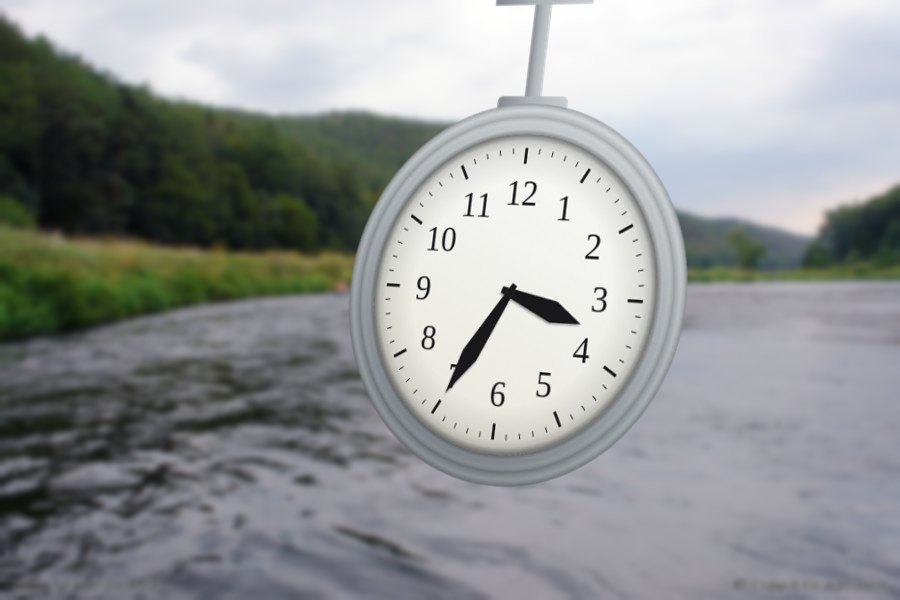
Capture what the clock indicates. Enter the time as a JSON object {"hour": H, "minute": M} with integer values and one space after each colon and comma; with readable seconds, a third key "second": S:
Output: {"hour": 3, "minute": 35}
